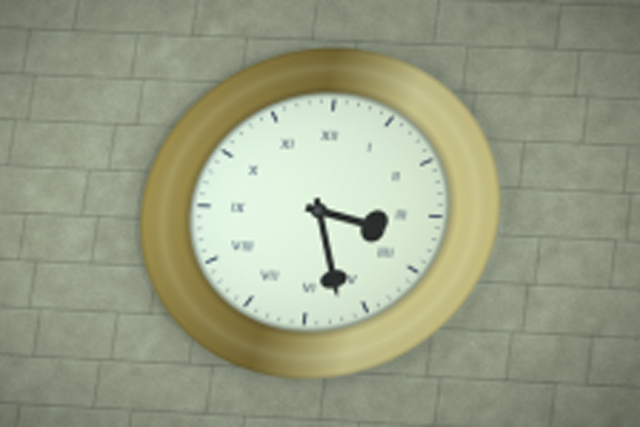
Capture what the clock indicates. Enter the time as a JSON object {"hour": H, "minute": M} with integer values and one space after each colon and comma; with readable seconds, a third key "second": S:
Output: {"hour": 3, "minute": 27}
